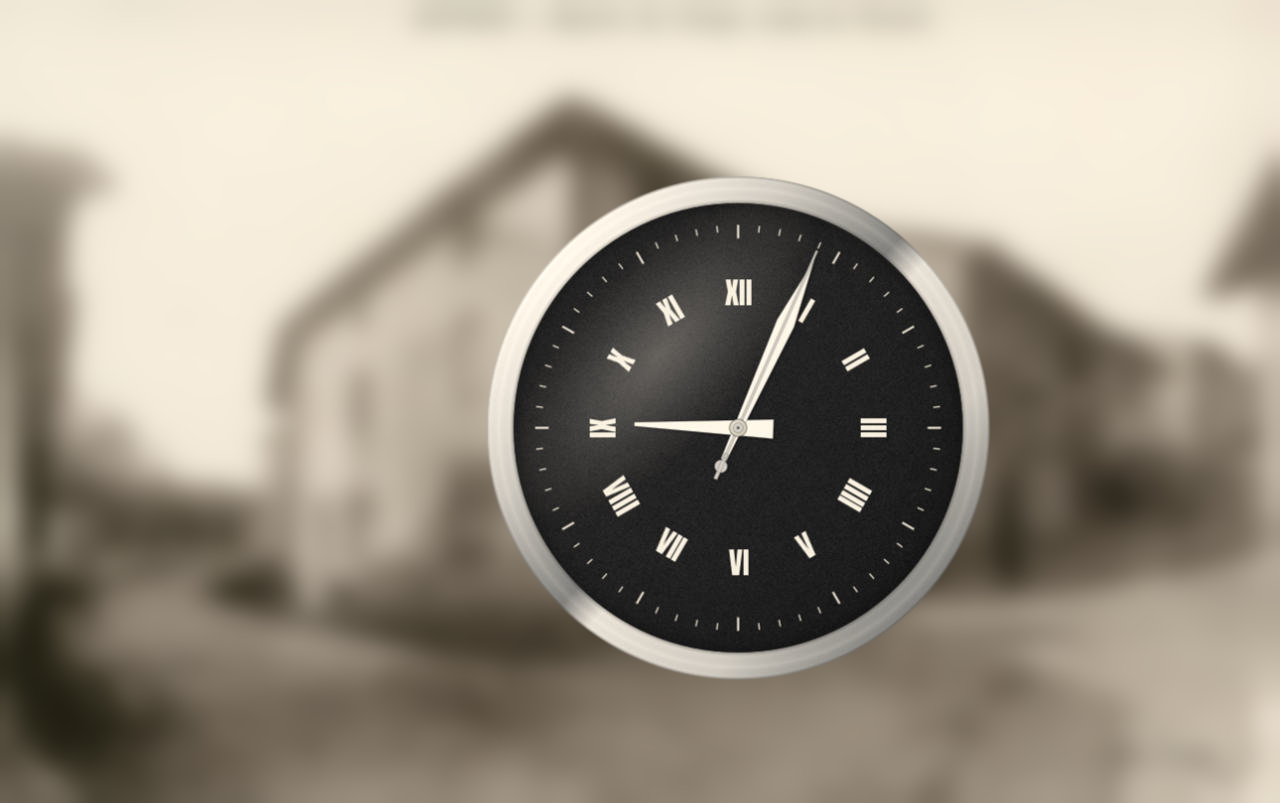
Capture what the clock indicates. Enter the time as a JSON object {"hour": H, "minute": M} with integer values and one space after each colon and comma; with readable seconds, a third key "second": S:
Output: {"hour": 9, "minute": 4, "second": 4}
